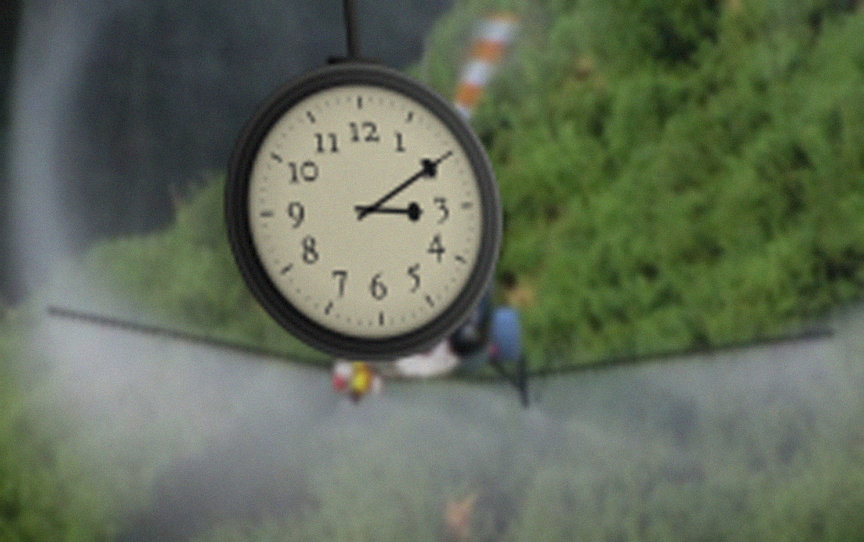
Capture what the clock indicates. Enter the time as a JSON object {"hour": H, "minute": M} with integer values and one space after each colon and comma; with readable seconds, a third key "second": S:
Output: {"hour": 3, "minute": 10}
